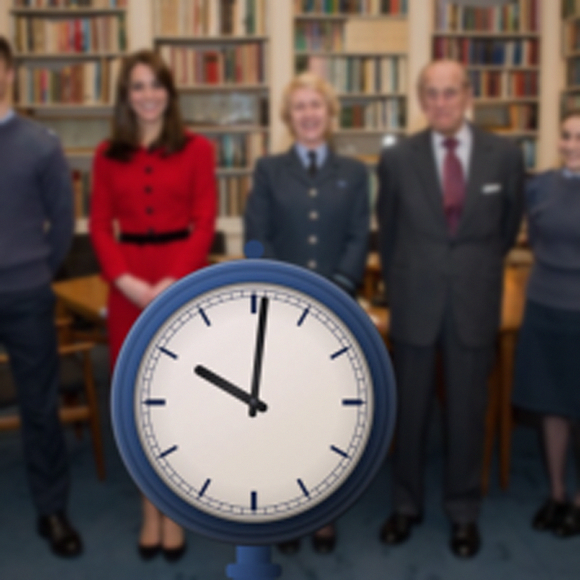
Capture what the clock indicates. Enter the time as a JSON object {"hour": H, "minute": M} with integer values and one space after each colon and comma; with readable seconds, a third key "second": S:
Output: {"hour": 10, "minute": 1}
